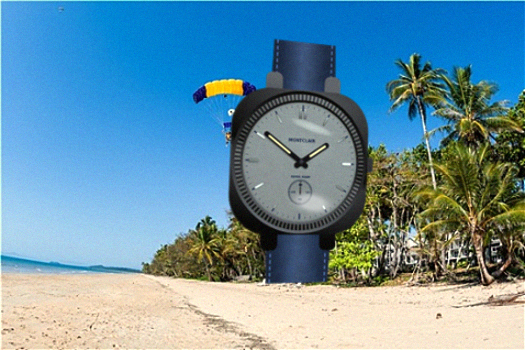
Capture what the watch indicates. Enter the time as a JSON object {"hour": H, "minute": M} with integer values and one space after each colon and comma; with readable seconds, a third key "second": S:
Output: {"hour": 1, "minute": 51}
